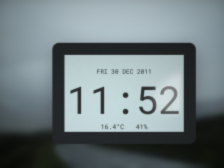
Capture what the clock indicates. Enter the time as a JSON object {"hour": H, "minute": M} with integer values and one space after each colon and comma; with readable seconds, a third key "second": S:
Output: {"hour": 11, "minute": 52}
